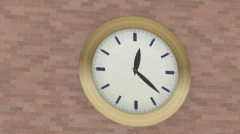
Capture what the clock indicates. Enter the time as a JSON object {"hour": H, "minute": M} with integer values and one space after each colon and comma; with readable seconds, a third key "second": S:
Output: {"hour": 12, "minute": 22}
